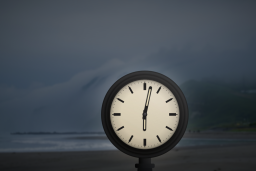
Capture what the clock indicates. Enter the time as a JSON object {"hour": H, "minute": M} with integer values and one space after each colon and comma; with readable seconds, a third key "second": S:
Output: {"hour": 6, "minute": 2}
